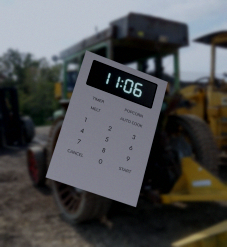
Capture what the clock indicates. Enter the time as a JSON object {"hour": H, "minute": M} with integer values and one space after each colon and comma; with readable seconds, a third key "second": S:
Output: {"hour": 11, "minute": 6}
